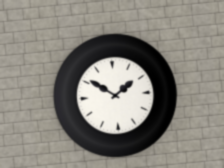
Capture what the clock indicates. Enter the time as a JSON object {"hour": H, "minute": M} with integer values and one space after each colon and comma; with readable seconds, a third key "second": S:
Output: {"hour": 1, "minute": 51}
